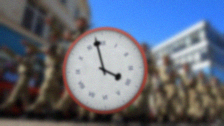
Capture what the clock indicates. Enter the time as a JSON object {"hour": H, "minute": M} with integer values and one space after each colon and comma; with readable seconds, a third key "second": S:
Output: {"hour": 3, "minute": 58}
